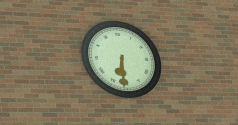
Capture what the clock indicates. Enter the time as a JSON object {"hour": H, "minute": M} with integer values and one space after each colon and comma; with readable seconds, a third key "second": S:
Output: {"hour": 6, "minute": 31}
